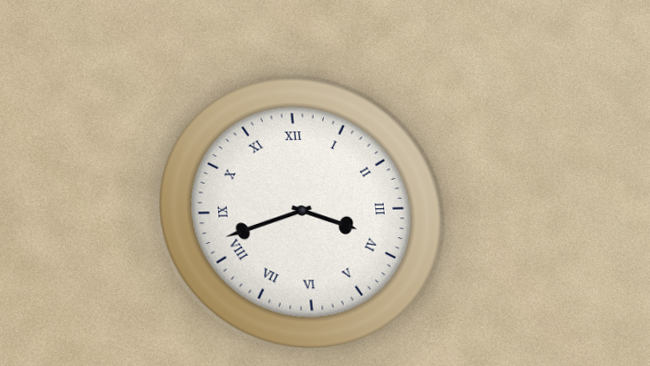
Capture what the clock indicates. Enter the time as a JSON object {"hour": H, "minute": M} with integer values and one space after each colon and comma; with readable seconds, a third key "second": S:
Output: {"hour": 3, "minute": 42}
